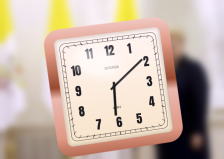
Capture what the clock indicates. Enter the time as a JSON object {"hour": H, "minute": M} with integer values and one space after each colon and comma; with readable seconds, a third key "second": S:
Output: {"hour": 6, "minute": 9}
